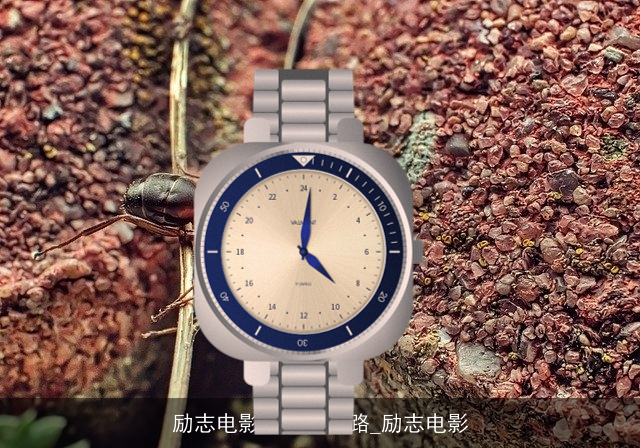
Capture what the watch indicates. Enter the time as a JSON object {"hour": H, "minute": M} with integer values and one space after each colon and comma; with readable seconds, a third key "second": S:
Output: {"hour": 9, "minute": 1}
